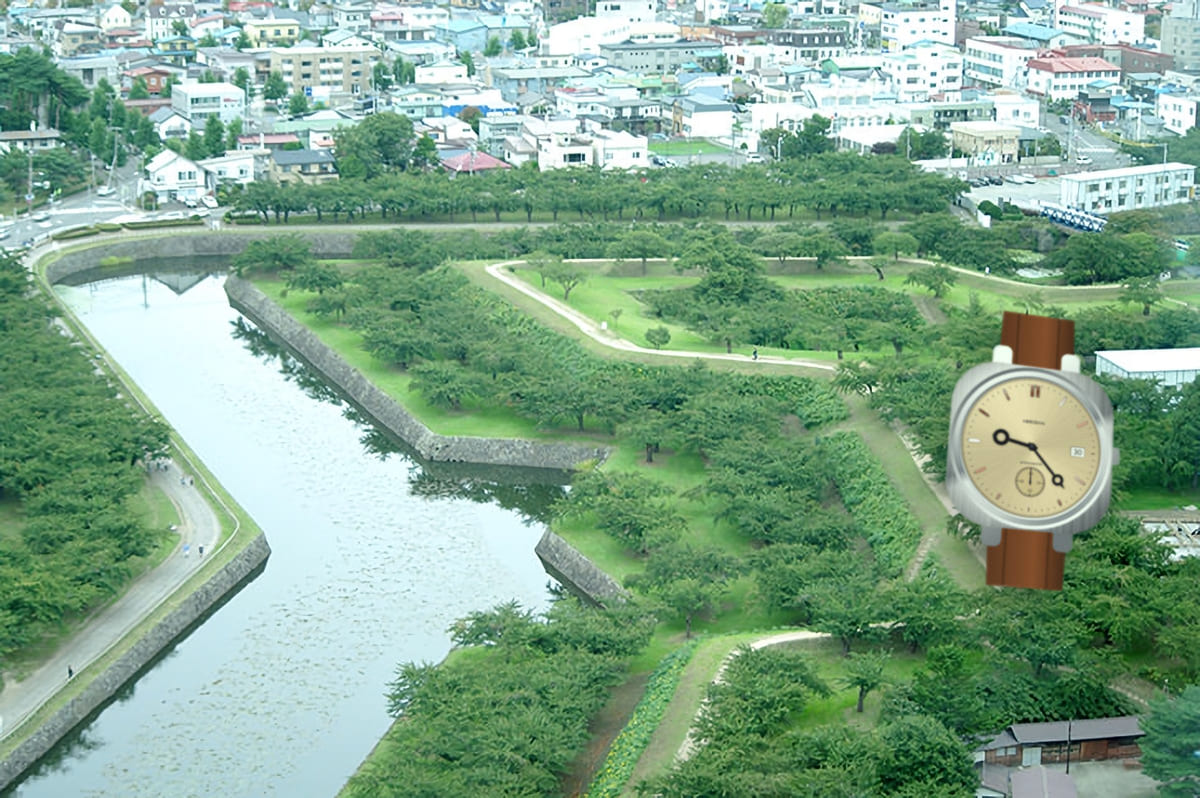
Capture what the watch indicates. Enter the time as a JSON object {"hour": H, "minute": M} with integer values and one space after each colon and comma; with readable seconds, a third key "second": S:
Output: {"hour": 9, "minute": 23}
